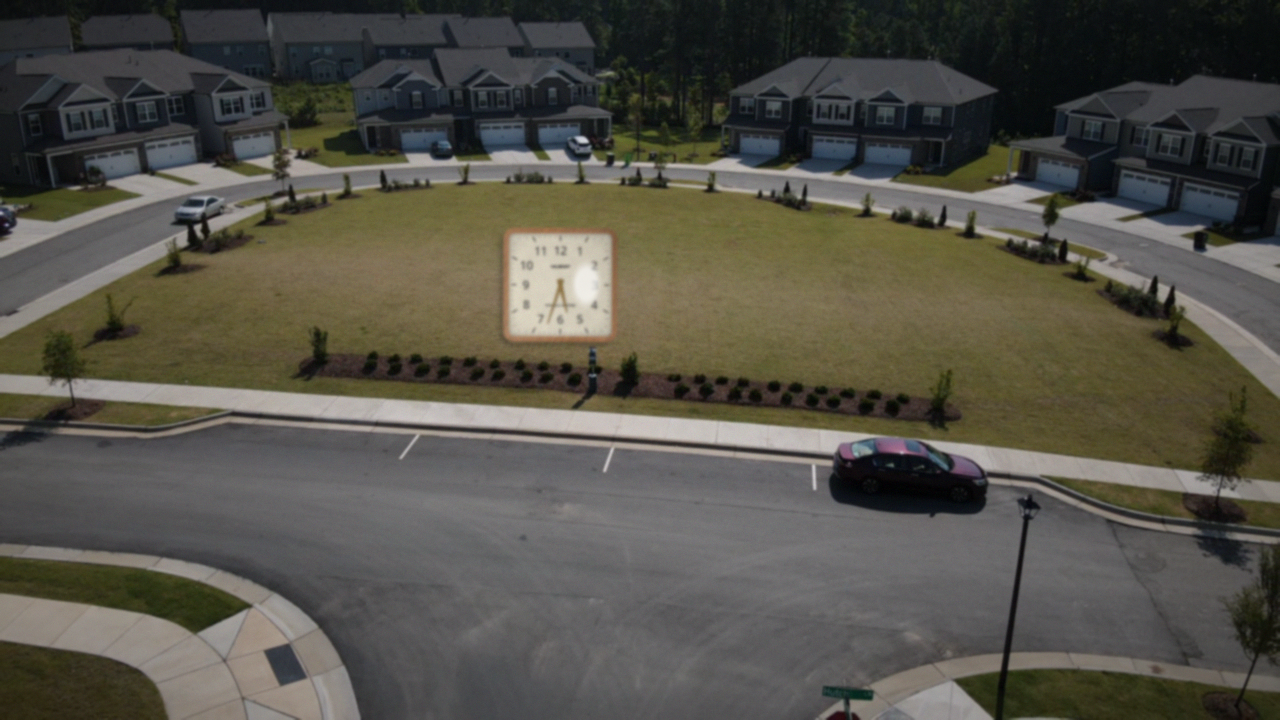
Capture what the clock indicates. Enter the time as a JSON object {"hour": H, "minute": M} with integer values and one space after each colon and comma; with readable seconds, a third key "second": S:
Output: {"hour": 5, "minute": 33}
